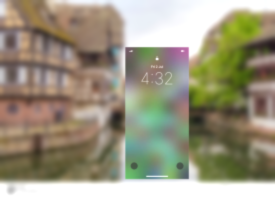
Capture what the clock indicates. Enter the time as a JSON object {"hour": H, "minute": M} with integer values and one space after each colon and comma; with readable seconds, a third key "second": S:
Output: {"hour": 4, "minute": 32}
